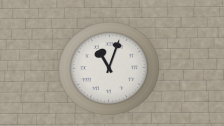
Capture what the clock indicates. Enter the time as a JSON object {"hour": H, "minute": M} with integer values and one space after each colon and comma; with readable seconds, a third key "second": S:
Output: {"hour": 11, "minute": 3}
